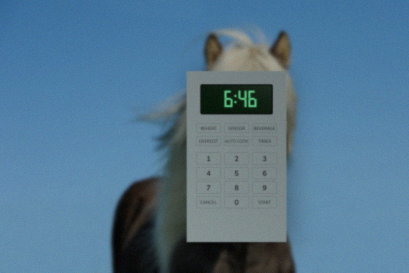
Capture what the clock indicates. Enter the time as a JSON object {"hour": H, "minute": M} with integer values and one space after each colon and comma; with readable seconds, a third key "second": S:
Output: {"hour": 6, "minute": 46}
